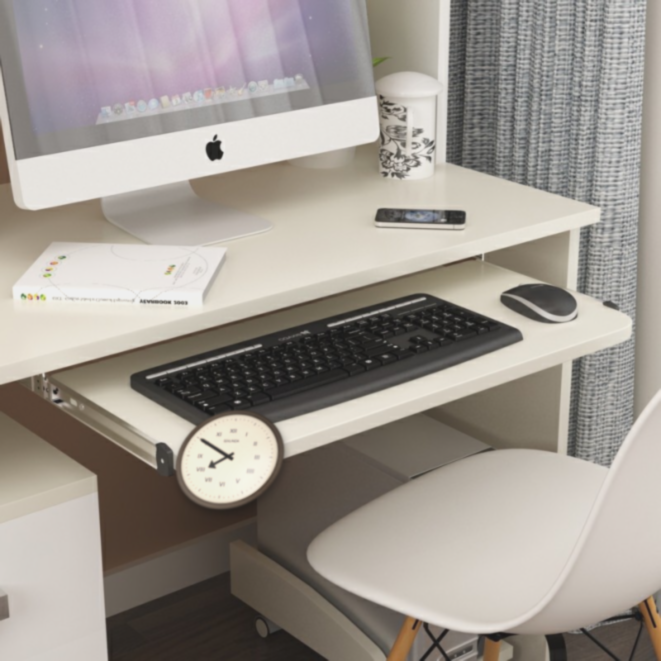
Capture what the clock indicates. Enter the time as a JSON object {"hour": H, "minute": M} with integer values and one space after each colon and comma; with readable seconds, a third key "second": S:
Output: {"hour": 7, "minute": 50}
